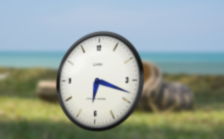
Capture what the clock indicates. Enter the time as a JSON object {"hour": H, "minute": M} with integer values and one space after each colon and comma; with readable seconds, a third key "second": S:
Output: {"hour": 6, "minute": 18}
